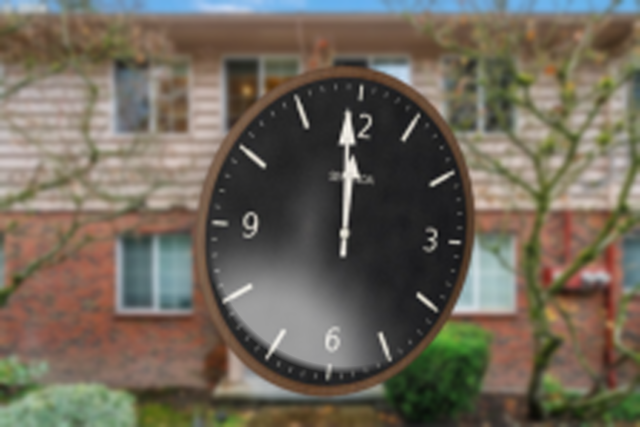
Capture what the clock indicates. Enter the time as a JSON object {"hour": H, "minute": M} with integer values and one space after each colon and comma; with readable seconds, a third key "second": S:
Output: {"hour": 11, "minute": 59}
